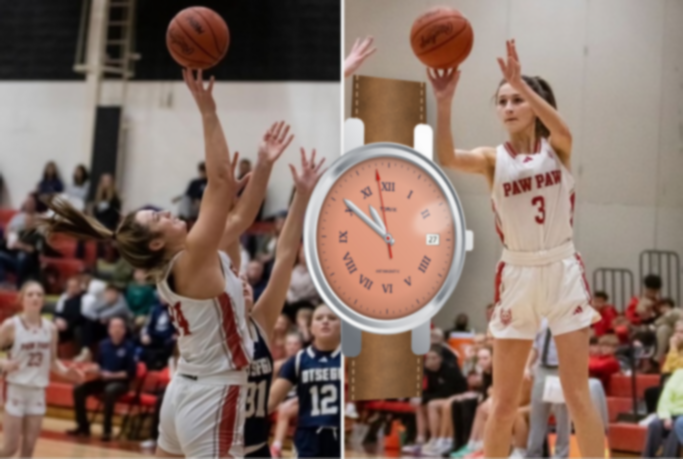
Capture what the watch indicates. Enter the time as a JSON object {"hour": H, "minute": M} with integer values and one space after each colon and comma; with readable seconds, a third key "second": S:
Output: {"hour": 10, "minute": 50, "second": 58}
